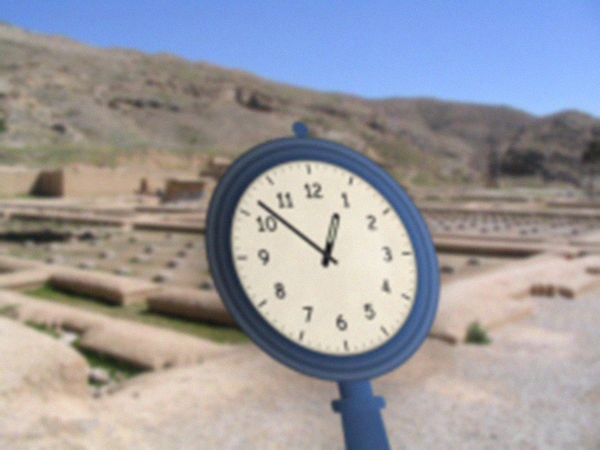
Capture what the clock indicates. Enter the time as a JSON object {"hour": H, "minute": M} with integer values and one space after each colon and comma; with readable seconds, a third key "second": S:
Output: {"hour": 12, "minute": 52}
